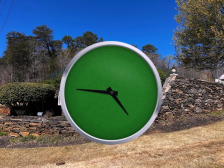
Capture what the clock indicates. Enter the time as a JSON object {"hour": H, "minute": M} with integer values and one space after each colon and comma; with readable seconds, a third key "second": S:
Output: {"hour": 4, "minute": 46}
